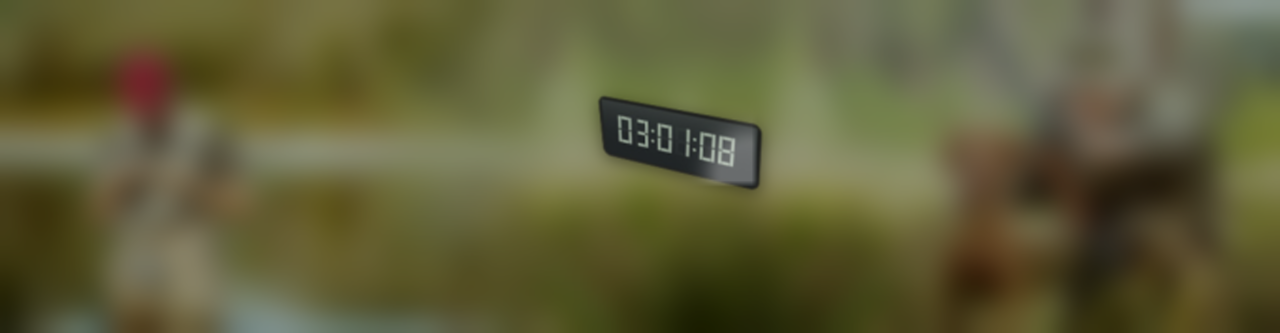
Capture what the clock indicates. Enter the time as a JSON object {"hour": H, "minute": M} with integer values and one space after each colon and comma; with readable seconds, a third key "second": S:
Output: {"hour": 3, "minute": 1, "second": 8}
